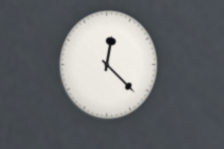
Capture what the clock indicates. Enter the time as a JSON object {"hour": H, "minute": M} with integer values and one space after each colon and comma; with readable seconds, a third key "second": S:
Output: {"hour": 12, "minute": 22}
